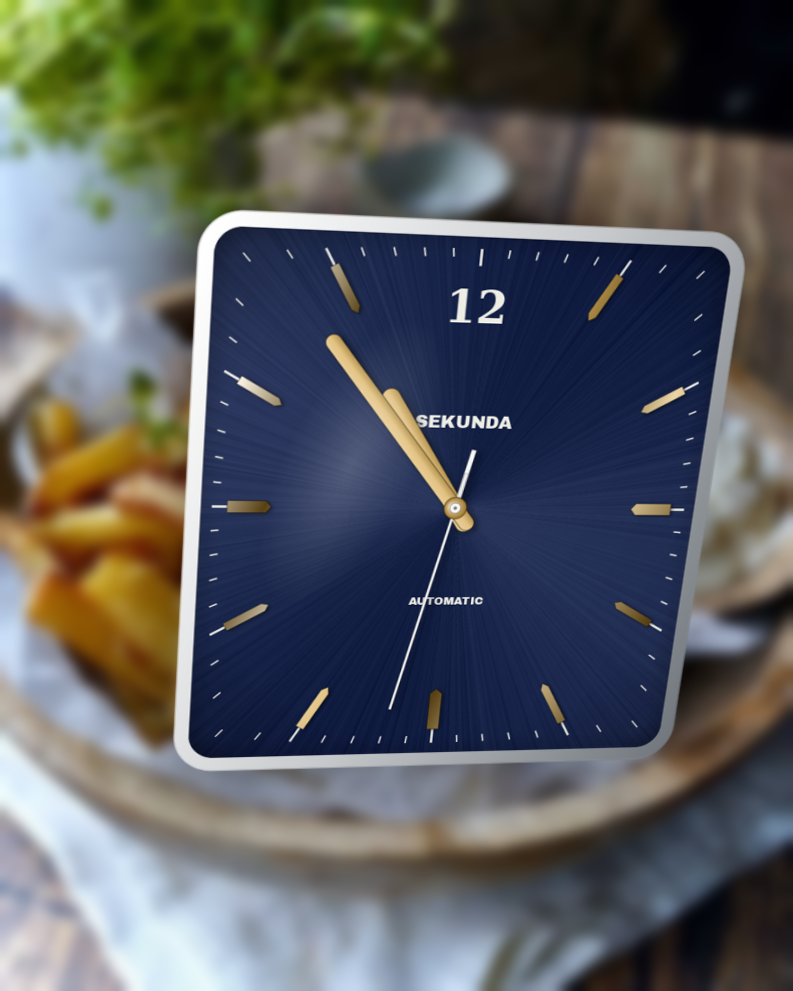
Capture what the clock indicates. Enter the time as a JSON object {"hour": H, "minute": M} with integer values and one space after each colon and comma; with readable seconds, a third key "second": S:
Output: {"hour": 10, "minute": 53, "second": 32}
